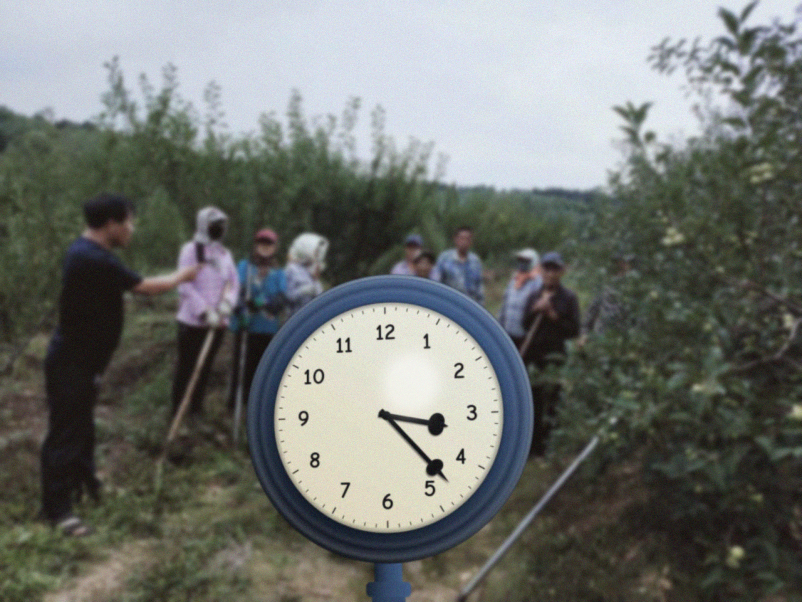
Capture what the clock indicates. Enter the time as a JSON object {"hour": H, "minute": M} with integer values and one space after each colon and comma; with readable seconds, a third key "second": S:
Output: {"hour": 3, "minute": 23}
